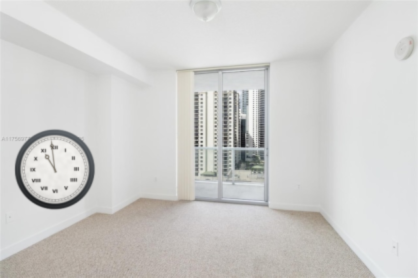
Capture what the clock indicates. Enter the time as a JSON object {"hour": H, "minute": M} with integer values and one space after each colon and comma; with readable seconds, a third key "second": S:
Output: {"hour": 10, "minute": 59}
